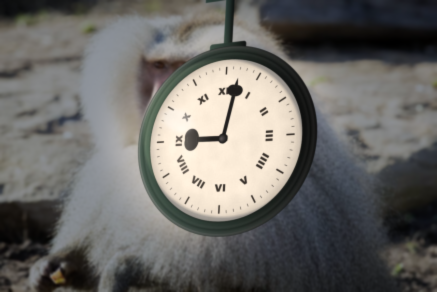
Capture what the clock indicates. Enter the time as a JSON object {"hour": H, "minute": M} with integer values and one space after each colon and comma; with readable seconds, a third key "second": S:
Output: {"hour": 9, "minute": 2}
